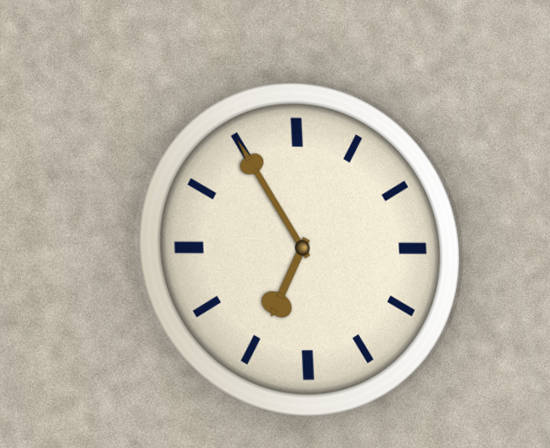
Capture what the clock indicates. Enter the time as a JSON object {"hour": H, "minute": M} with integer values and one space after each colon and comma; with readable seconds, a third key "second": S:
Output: {"hour": 6, "minute": 55}
